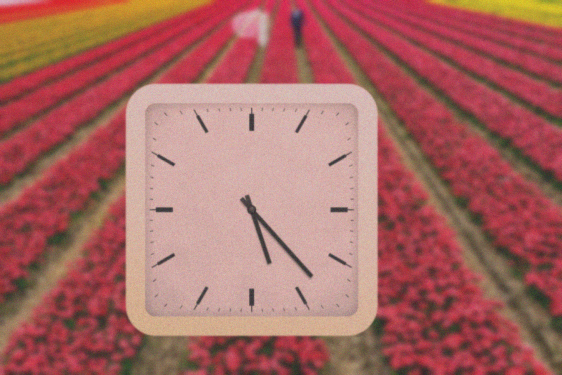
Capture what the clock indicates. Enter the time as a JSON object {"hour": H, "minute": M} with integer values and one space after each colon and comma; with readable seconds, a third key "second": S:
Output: {"hour": 5, "minute": 23}
